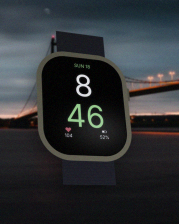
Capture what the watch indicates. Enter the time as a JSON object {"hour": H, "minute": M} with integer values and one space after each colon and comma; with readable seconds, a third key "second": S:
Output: {"hour": 8, "minute": 46}
